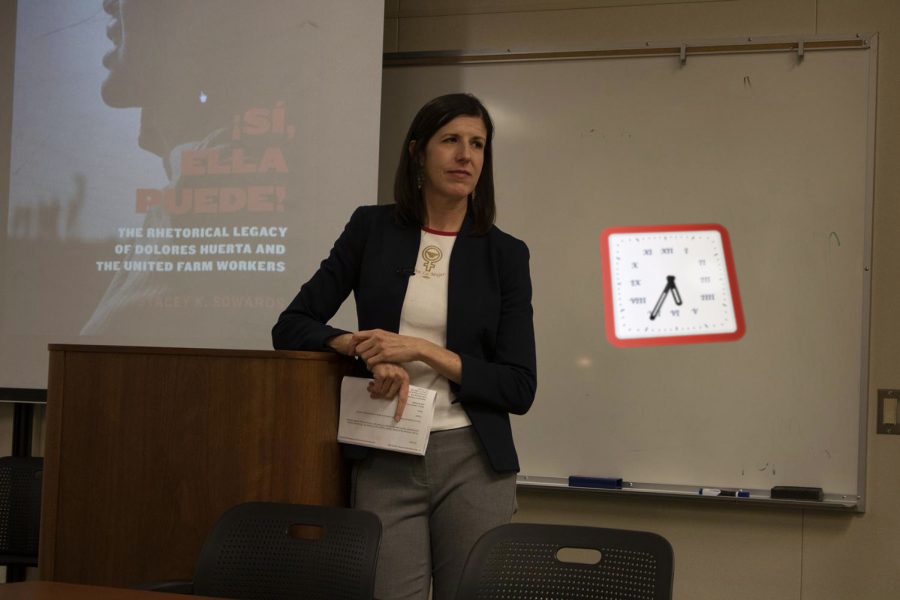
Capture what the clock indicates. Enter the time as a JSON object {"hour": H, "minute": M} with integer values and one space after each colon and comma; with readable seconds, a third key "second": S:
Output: {"hour": 5, "minute": 35}
